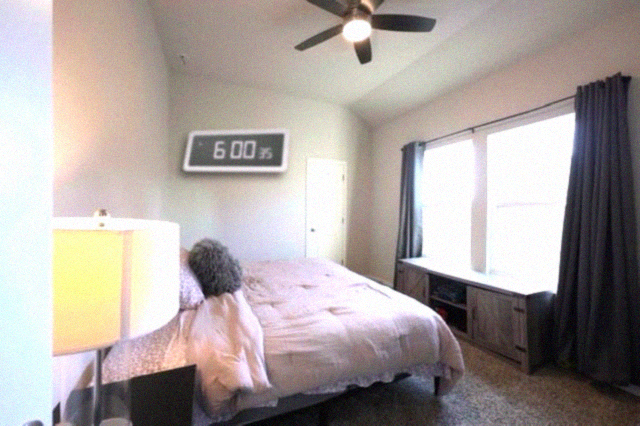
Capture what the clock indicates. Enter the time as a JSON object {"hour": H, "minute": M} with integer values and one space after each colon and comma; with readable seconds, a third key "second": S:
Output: {"hour": 6, "minute": 0}
